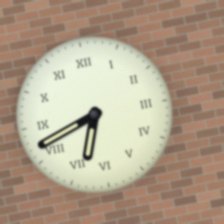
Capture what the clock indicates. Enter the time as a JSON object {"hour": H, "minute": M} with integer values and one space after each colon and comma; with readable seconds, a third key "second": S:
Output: {"hour": 6, "minute": 42}
